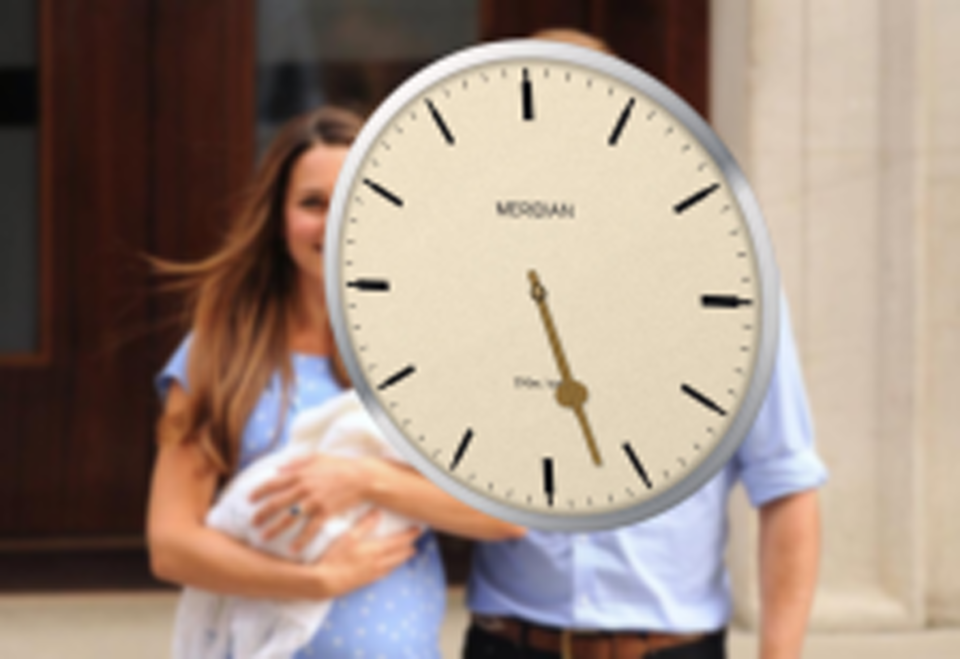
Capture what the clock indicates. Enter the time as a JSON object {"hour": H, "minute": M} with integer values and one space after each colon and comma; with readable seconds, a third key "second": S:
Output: {"hour": 5, "minute": 27}
